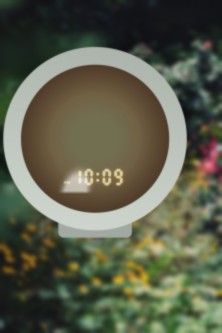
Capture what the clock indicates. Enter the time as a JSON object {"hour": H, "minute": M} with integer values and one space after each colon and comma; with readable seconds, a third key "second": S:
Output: {"hour": 10, "minute": 9}
